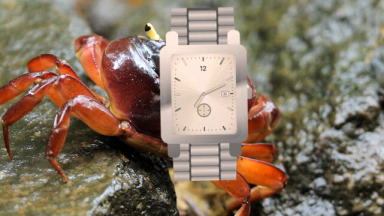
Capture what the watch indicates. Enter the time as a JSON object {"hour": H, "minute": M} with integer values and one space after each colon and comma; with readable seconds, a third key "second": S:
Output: {"hour": 7, "minute": 11}
